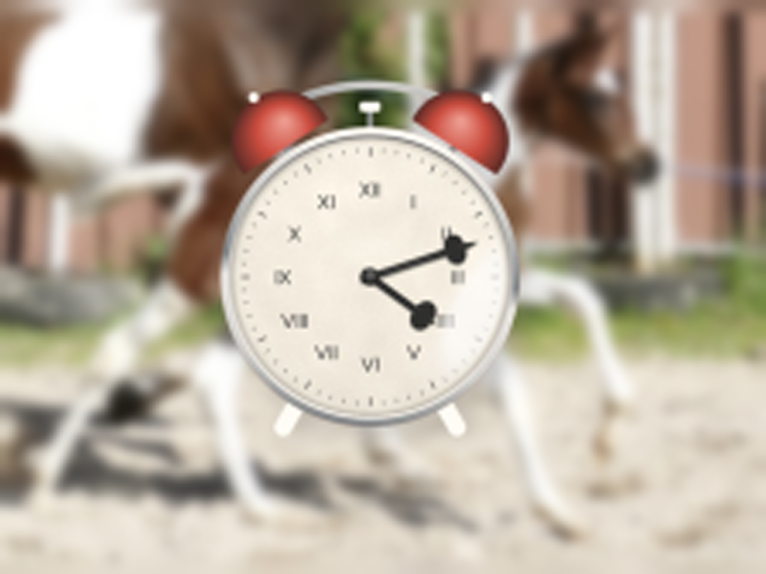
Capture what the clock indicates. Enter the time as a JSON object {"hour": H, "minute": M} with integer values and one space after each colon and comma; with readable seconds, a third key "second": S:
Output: {"hour": 4, "minute": 12}
